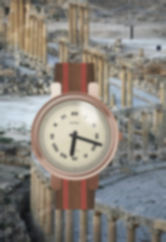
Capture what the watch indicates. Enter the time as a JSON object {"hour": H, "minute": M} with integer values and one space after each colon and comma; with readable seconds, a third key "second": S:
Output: {"hour": 6, "minute": 18}
